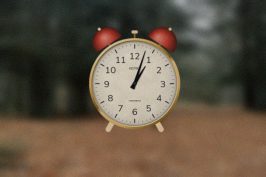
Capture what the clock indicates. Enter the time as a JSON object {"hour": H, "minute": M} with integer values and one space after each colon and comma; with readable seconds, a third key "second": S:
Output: {"hour": 1, "minute": 3}
